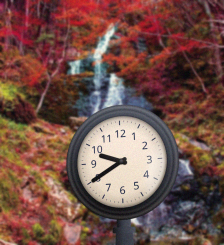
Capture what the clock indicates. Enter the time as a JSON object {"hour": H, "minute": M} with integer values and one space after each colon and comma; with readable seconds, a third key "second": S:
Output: {"hour": 9, "minute": 40}
